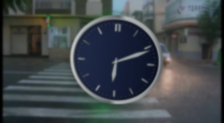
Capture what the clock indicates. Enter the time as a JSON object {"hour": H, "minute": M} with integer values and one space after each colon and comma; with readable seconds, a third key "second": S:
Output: {"hour": 6, "minute": 11}
